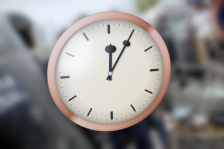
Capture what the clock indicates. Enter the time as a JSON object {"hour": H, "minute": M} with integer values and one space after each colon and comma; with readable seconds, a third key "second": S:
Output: {"hour": 12, "minute": 5}
